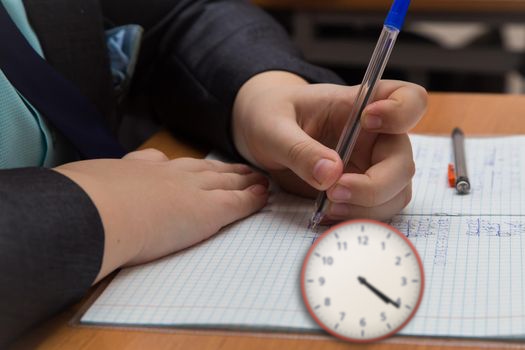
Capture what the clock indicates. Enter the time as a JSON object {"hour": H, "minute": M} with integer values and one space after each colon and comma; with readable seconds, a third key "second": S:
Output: {"hour": 4, "minute": 21}
